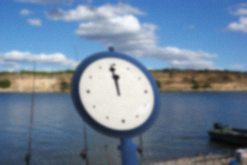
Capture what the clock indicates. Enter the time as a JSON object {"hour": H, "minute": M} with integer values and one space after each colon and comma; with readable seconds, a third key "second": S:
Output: {"hour": 11, "minute": 59}
